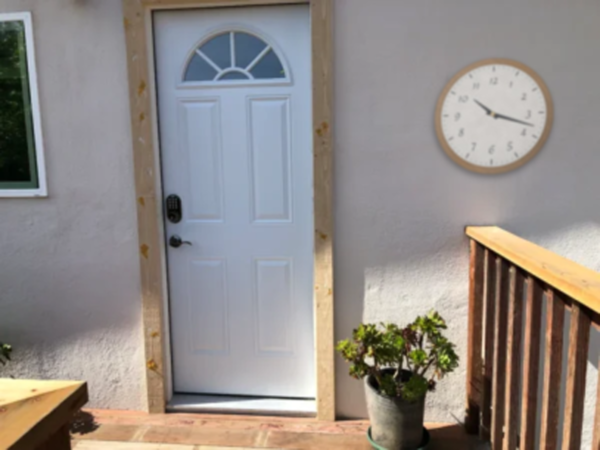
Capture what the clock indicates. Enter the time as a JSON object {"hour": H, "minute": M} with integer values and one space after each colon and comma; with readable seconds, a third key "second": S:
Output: {"hour": 10, "minute": 18}
